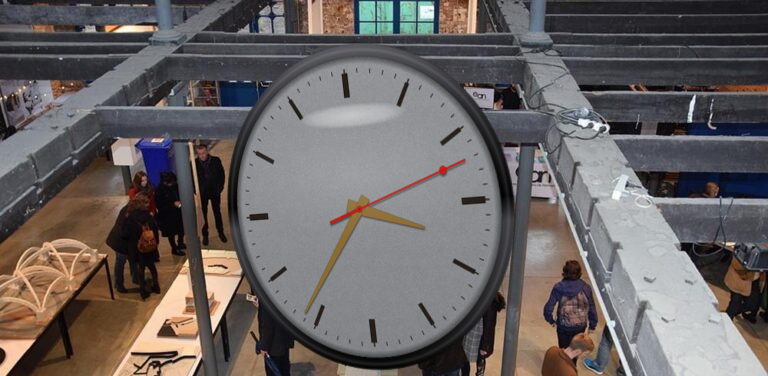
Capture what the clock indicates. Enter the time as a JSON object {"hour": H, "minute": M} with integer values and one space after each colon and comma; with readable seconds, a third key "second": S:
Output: {"hour": 3, "minute": 36, "second": 12}
